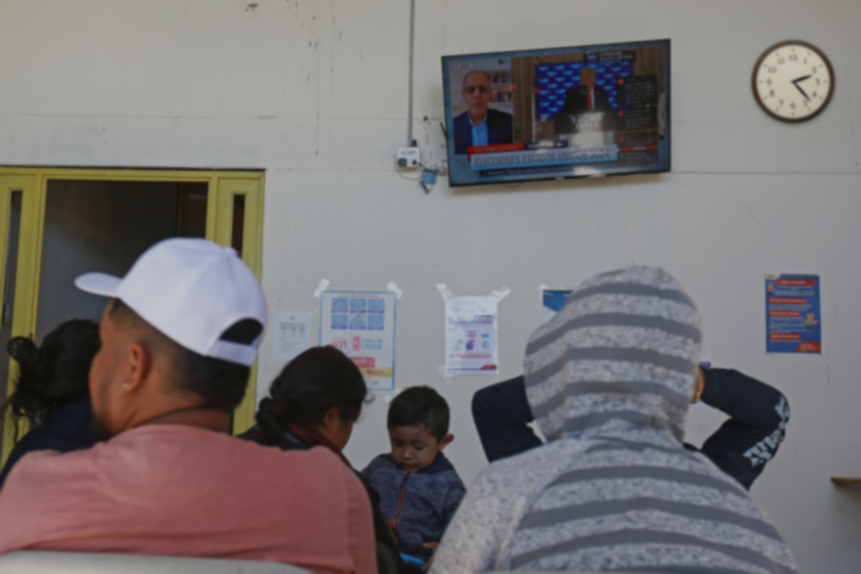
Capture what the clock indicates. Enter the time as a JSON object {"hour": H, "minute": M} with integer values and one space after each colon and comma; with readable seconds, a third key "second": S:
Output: {"hour": 2, "minute": 23}
